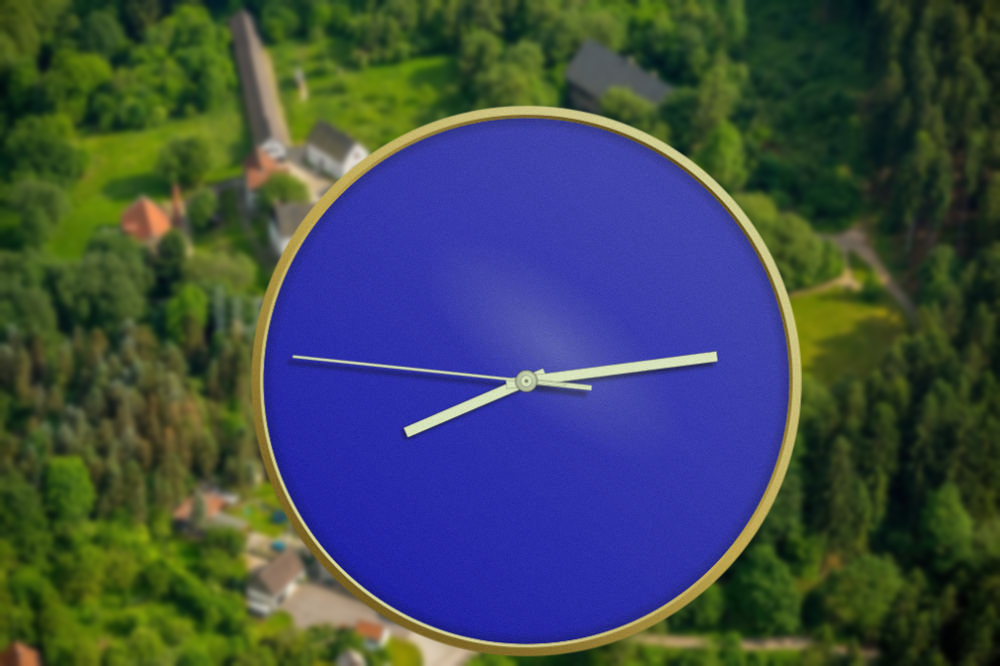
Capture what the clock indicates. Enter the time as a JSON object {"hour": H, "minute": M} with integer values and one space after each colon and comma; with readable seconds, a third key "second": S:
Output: {"hour": 8, "minute": 13, "second": 46}
